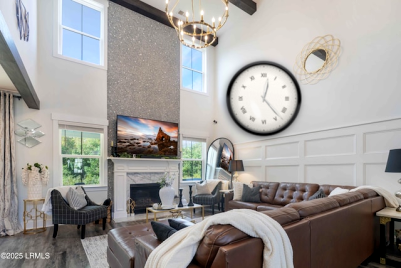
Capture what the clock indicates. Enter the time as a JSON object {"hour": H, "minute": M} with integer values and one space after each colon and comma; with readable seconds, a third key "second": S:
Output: {"hour": 12, "minute": 23}
